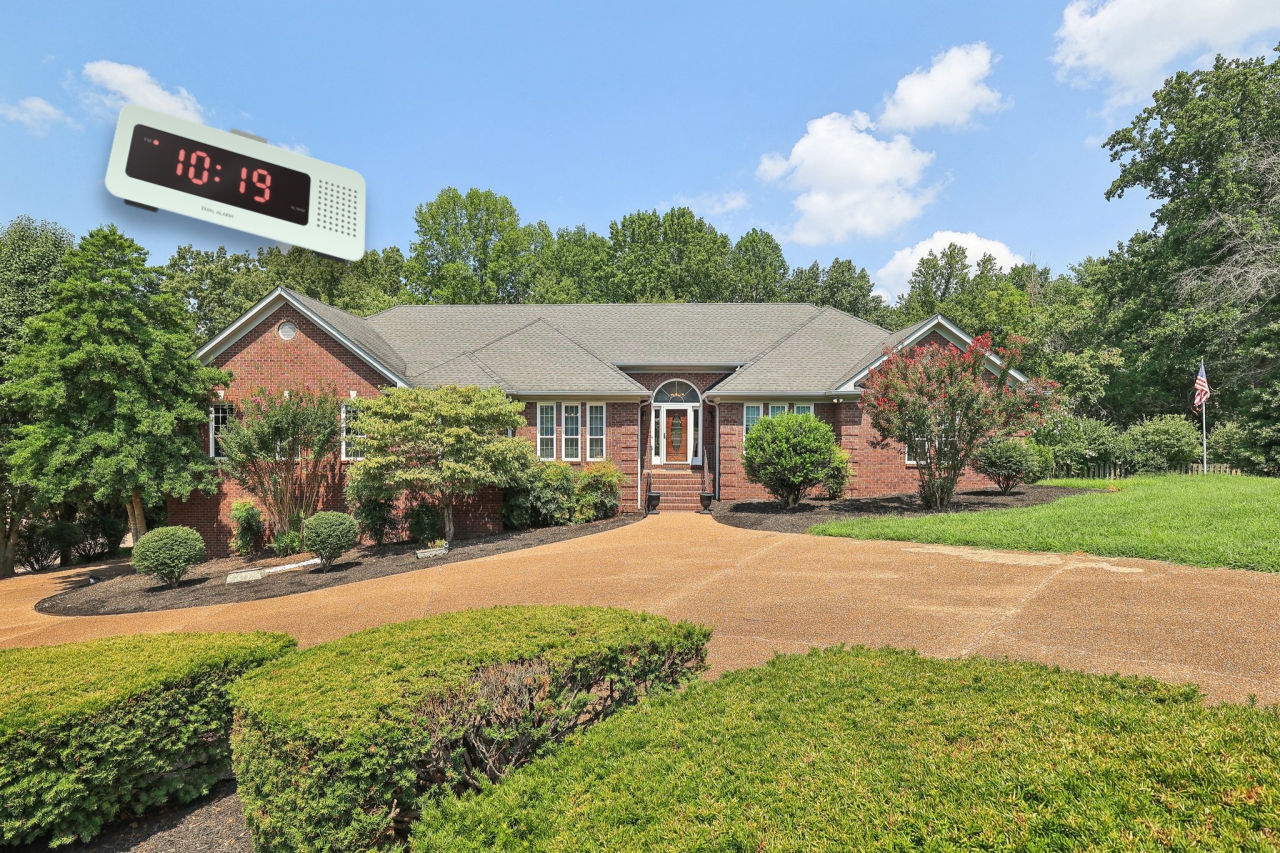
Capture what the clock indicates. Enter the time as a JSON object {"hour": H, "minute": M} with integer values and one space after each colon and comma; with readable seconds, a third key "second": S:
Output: {"hour": 10, "minute": 19}
